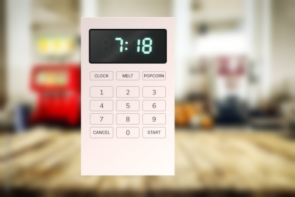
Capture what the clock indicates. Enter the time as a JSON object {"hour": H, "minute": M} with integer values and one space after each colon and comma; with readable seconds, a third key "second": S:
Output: {"hour": 7, "minute": 18}
